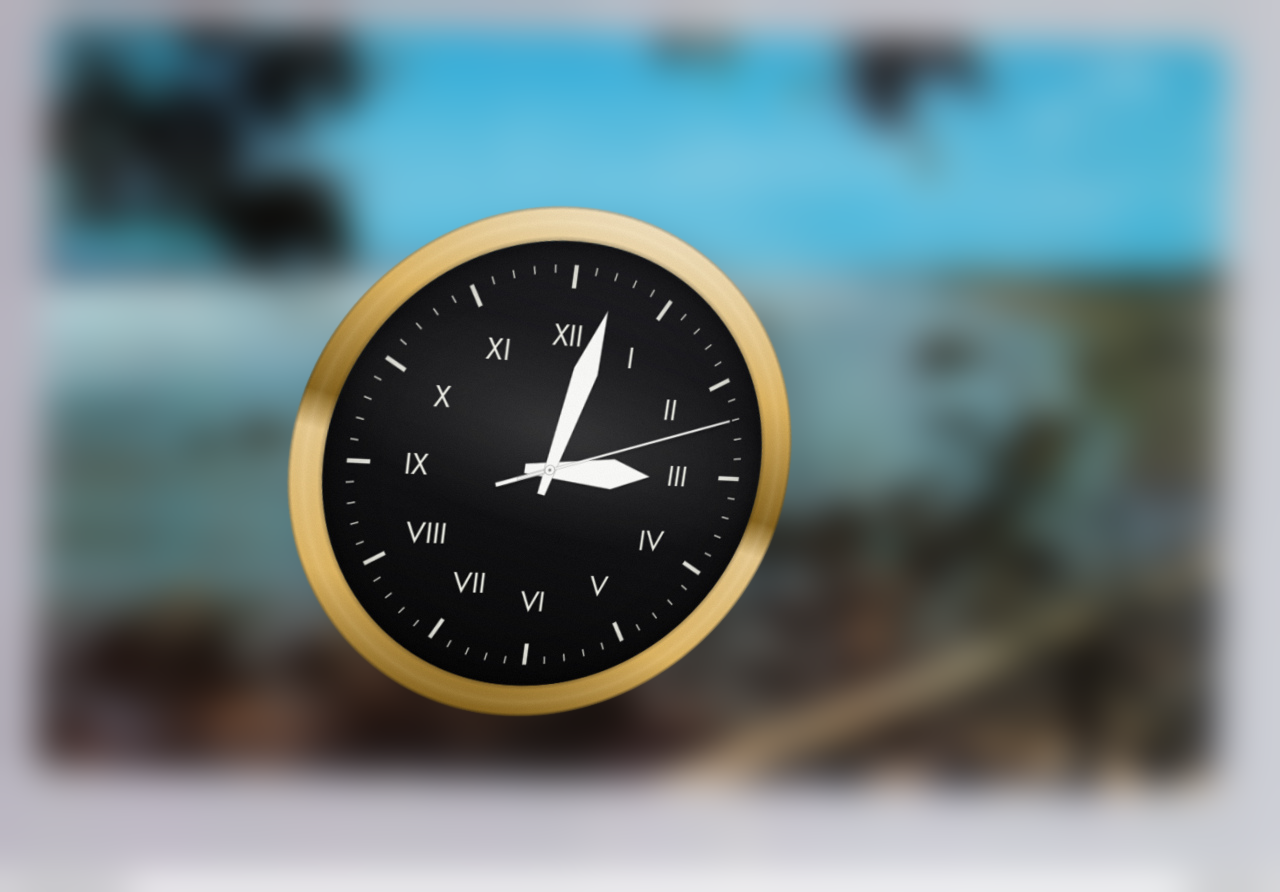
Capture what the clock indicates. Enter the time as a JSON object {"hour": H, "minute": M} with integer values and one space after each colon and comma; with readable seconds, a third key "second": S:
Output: {"hour": 3, "minute": 2, "second": 12}
